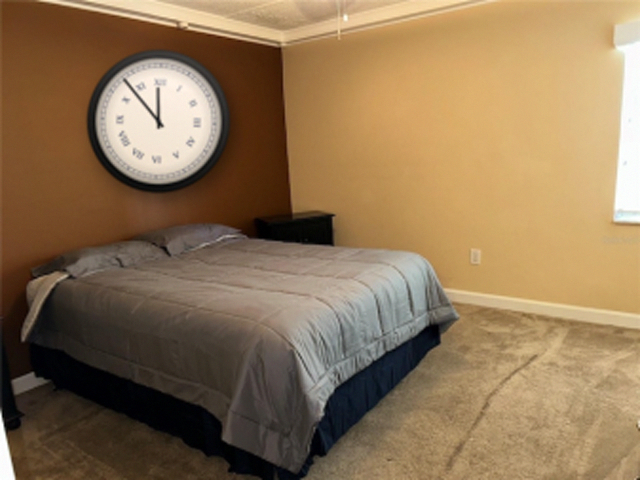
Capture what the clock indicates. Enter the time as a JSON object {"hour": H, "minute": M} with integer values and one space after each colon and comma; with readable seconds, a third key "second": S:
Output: {"hour": 11, "minute": 53}
